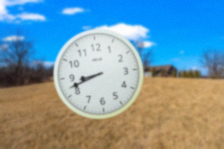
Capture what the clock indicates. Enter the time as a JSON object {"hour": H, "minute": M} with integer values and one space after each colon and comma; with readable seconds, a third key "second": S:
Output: {"hour": 8, "minute": 42}
